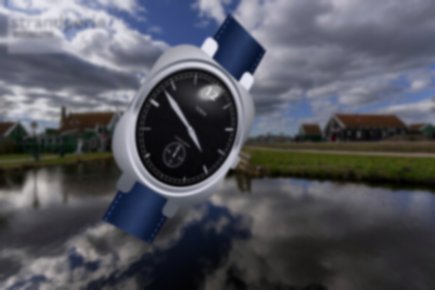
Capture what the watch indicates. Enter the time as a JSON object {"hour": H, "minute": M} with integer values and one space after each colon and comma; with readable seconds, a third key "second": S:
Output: {"hour": 3, "minute": 48}
